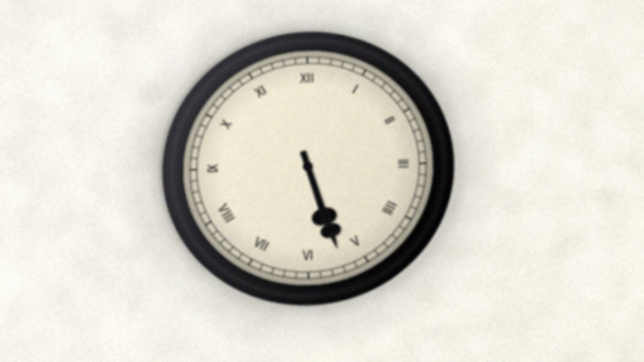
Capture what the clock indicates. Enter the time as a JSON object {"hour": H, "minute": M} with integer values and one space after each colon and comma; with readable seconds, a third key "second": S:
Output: {"hour": 5, "minute": 27}
